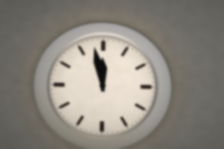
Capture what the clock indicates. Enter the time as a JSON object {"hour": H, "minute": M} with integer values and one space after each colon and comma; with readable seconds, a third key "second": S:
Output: {"hour": 11, "minute": 58}
